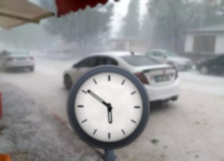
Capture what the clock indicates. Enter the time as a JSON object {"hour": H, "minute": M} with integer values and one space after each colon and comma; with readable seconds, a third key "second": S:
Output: {"hour": 5, "minute": 51}
